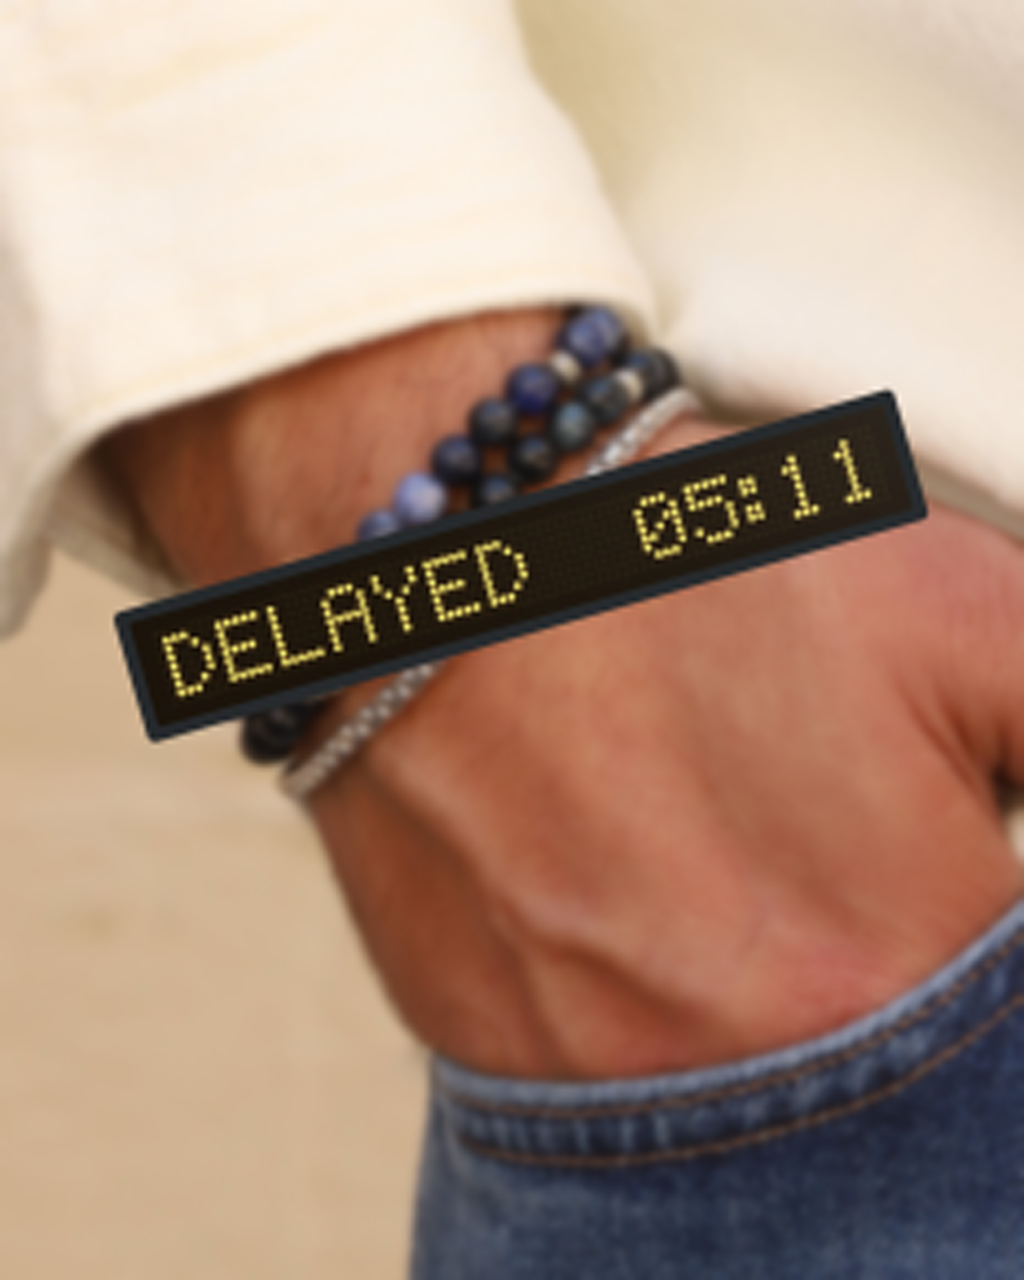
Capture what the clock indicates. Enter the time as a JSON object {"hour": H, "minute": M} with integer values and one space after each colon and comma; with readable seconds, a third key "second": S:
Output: {"hour": 5, "minute": 11}
